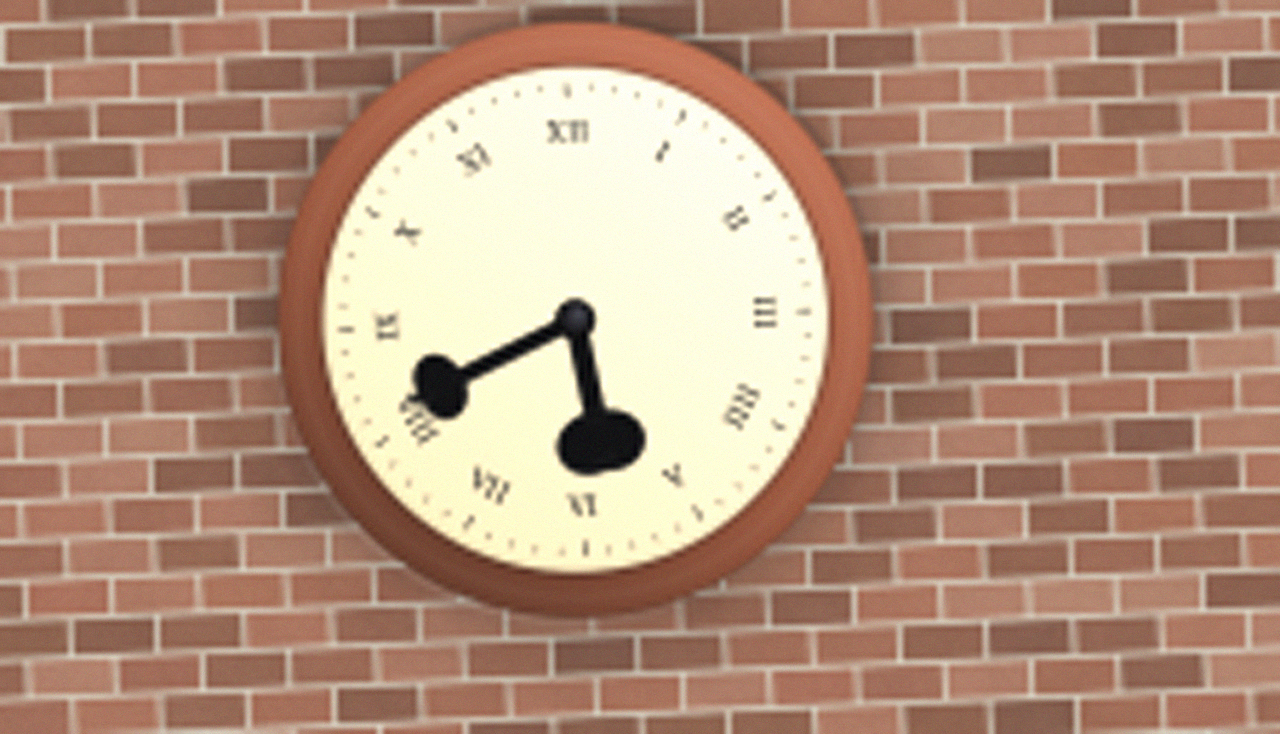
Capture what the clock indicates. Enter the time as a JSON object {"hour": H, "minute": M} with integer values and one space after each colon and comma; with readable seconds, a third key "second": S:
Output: {"hour": 5, "minute": 41}
